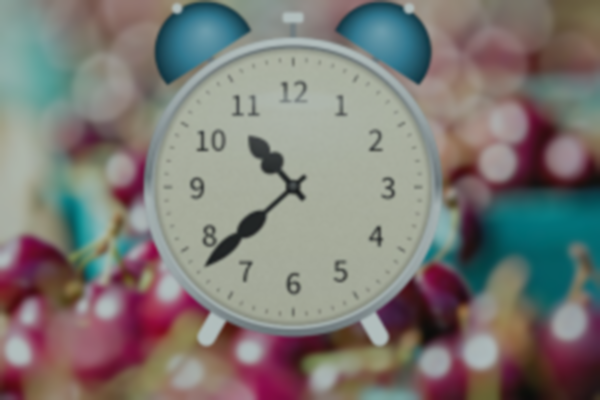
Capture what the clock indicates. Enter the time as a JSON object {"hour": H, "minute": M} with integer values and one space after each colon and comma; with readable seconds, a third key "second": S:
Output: {"hour": 10, "minute": 38}
